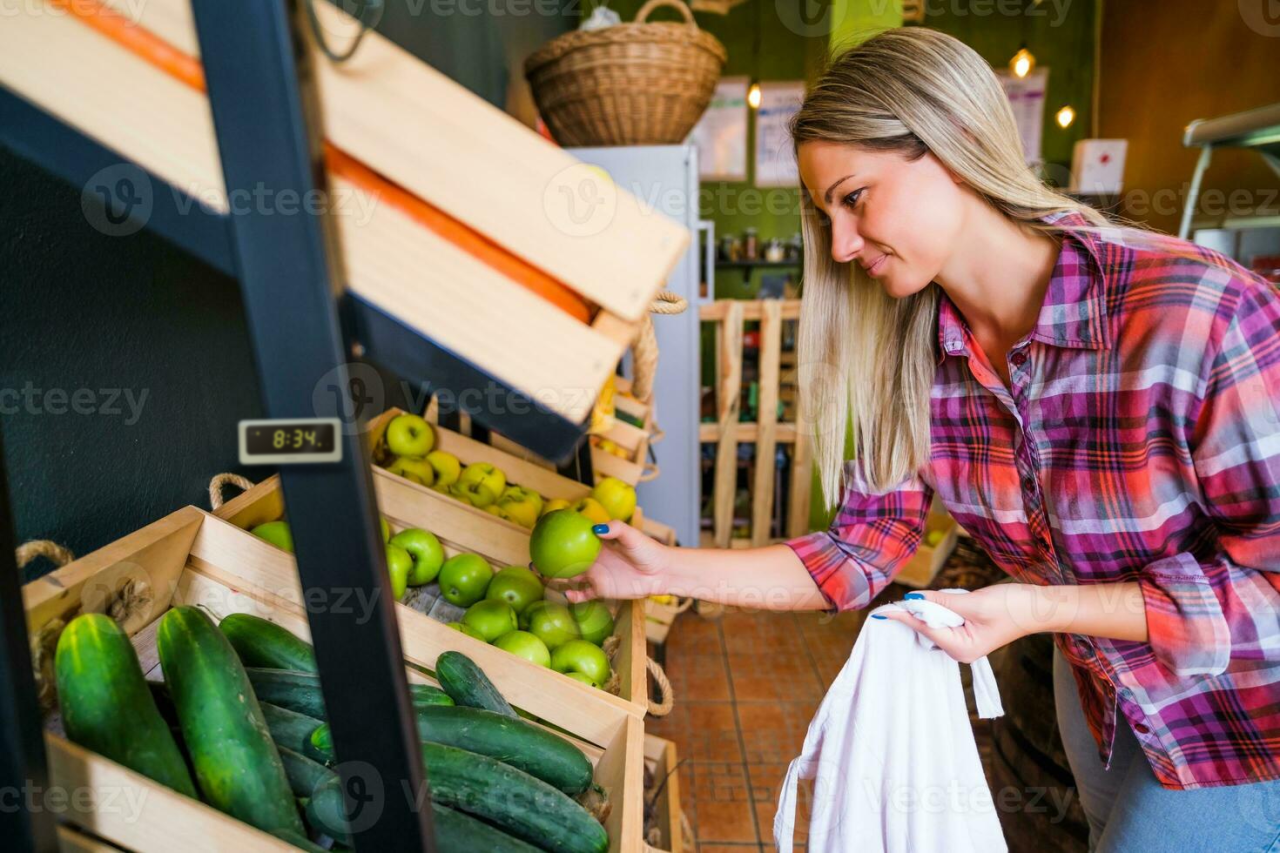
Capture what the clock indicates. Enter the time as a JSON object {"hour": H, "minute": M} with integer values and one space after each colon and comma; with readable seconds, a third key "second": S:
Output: {"hour": 8, "minute": 34}
